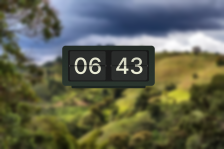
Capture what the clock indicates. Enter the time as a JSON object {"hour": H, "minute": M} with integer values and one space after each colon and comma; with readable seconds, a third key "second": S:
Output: {"hour": 6, "minute": 43}
